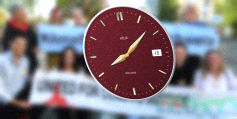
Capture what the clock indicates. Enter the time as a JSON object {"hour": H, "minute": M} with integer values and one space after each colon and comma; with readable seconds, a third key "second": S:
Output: {"hour": 8, "minute": 8}
